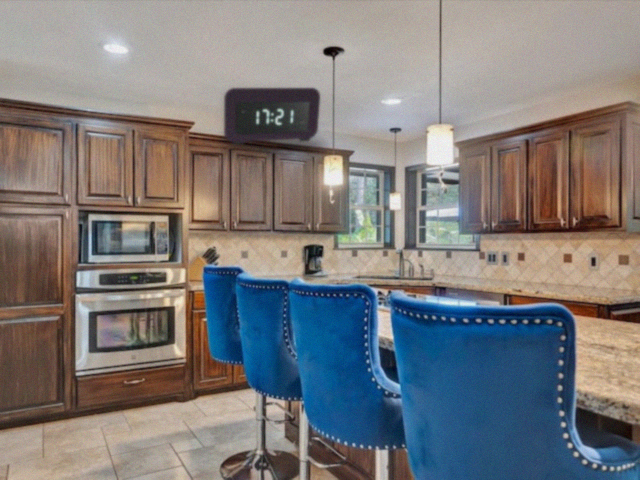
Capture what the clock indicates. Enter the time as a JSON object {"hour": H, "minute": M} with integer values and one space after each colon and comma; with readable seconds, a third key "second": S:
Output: {"hour": 17, "minute": 21}
